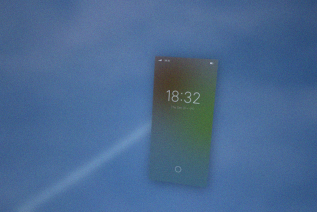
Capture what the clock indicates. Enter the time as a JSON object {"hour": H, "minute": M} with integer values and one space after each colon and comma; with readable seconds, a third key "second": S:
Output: {"hour": 18, "minute": 32}
